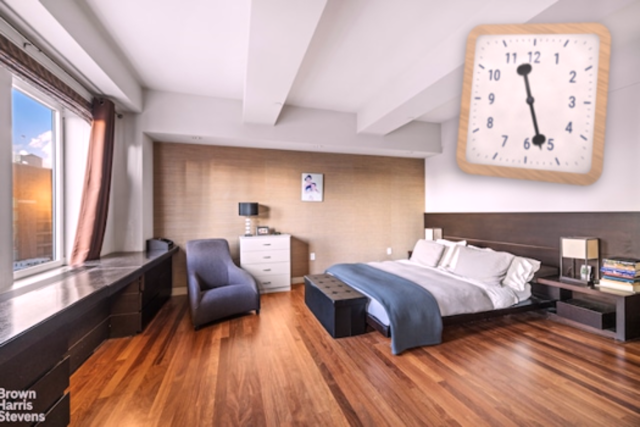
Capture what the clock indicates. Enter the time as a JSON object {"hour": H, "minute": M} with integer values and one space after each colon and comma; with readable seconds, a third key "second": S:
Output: {"hour": 11, "minute": 27}
